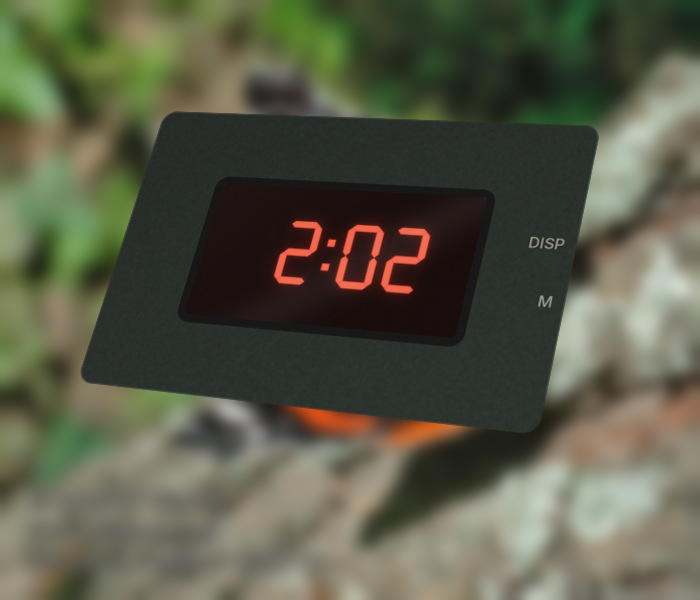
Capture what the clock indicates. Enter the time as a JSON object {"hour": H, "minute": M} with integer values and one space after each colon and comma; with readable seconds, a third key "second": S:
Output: {"hour": 2, "minute": 2}
